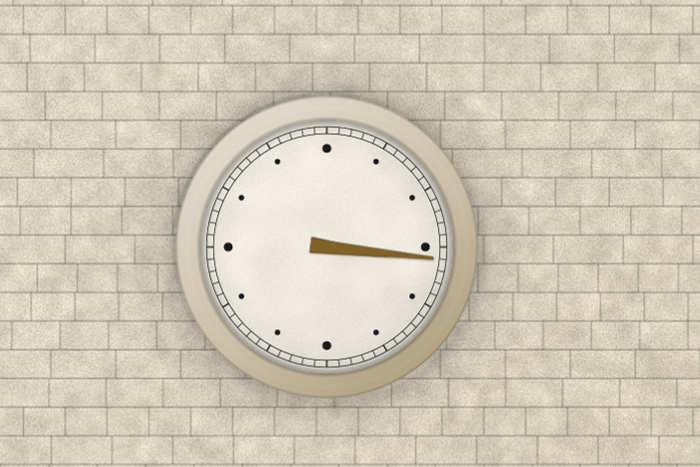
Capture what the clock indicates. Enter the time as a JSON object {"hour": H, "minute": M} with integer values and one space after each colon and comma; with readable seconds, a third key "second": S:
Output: {"hour": 3, "minute": 16}
